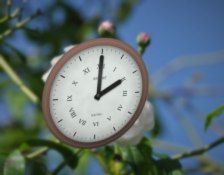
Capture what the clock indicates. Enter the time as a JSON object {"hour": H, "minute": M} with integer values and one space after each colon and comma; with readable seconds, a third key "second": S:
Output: {"hour": 2, "minute": 0}
